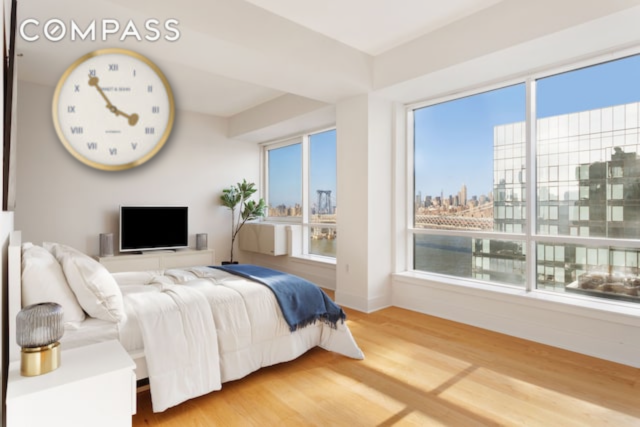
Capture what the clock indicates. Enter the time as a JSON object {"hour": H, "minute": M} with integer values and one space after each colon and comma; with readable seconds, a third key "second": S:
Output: {"hour": 3, "minute": 54}
